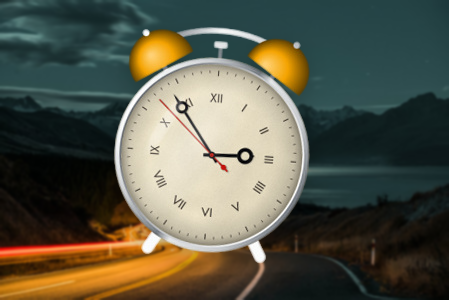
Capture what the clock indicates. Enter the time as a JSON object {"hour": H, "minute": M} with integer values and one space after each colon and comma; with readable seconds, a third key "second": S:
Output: {"hour": 2, "minute": 53, "second": 52}
